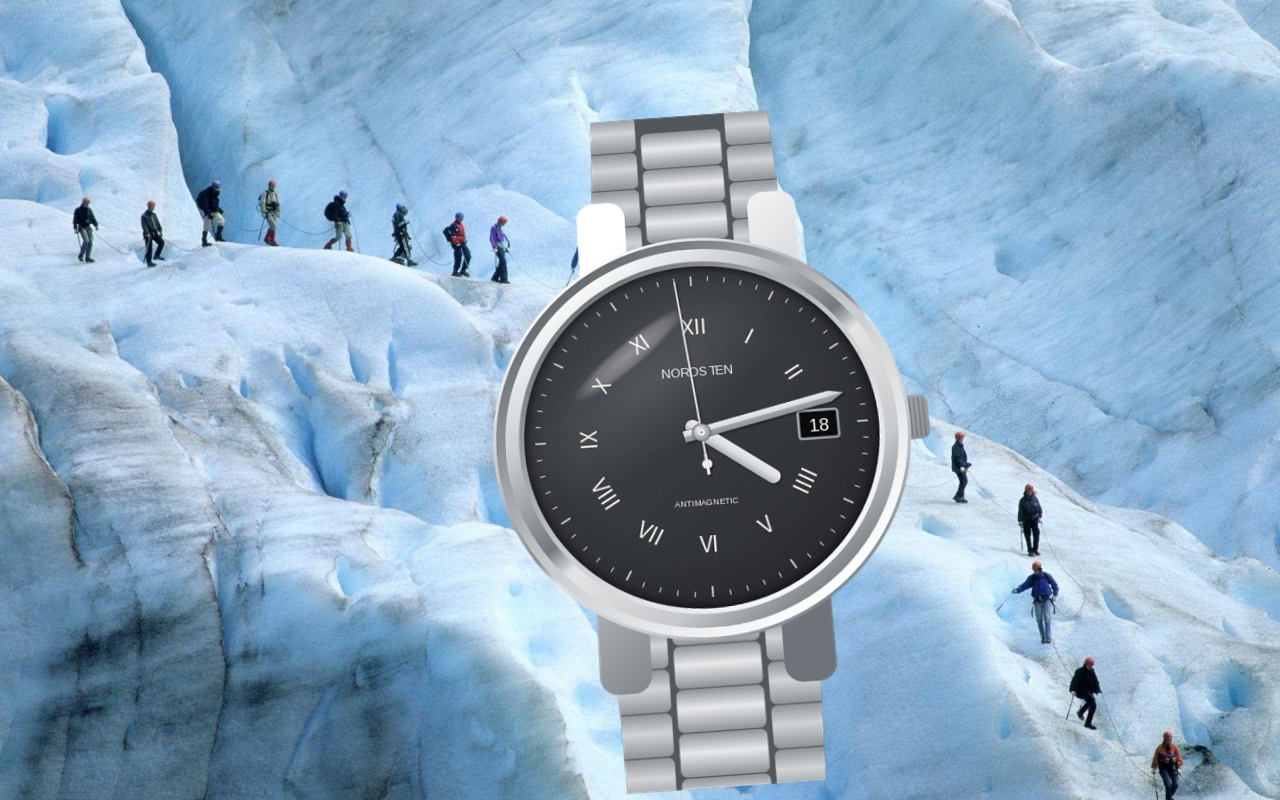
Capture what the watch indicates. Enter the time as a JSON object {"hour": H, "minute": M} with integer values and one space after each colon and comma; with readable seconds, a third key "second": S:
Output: {"hour": 4, "minute": 12, "second": 59}
